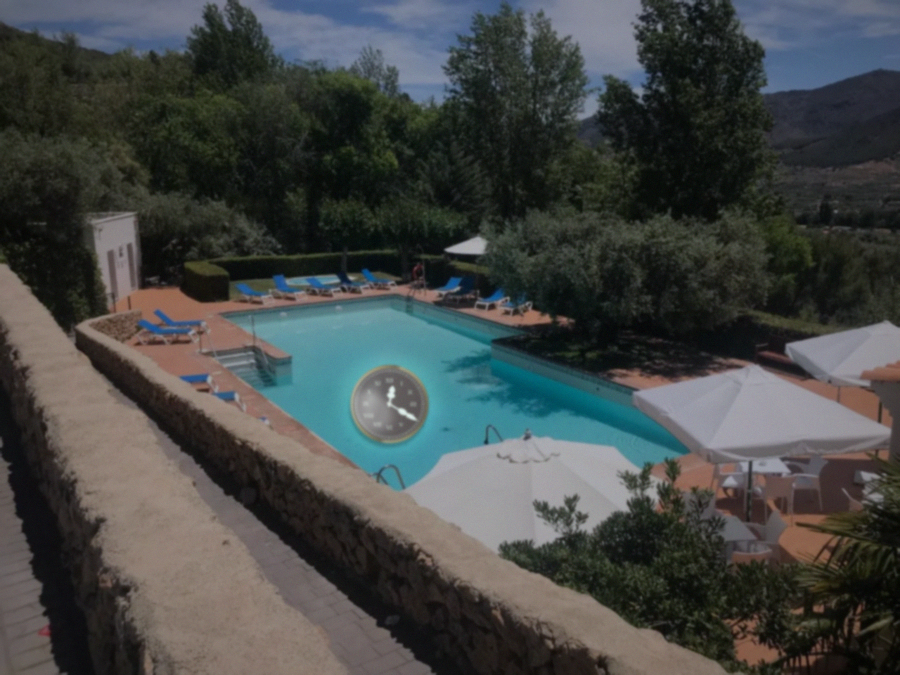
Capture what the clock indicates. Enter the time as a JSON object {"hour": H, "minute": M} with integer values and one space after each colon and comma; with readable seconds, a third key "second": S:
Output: {"hour": 12, "minute": 20}
